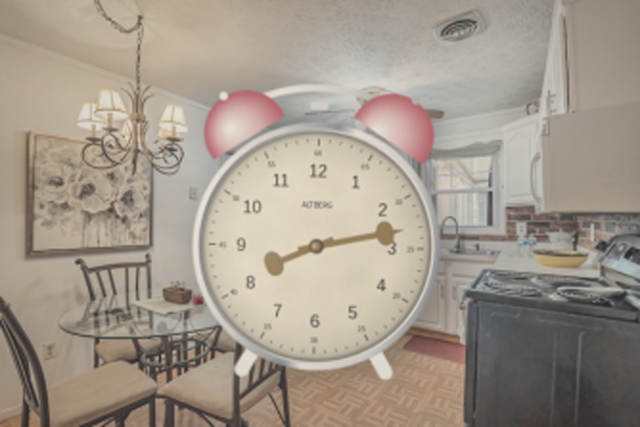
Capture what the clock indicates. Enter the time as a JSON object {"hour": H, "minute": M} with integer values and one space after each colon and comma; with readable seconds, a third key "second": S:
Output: {"hour": 8, "minute": 13}
